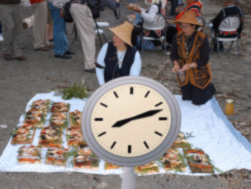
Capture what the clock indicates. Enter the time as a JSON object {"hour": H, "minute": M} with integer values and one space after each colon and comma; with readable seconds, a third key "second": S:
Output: {"hour": 8, "minute": 12}
